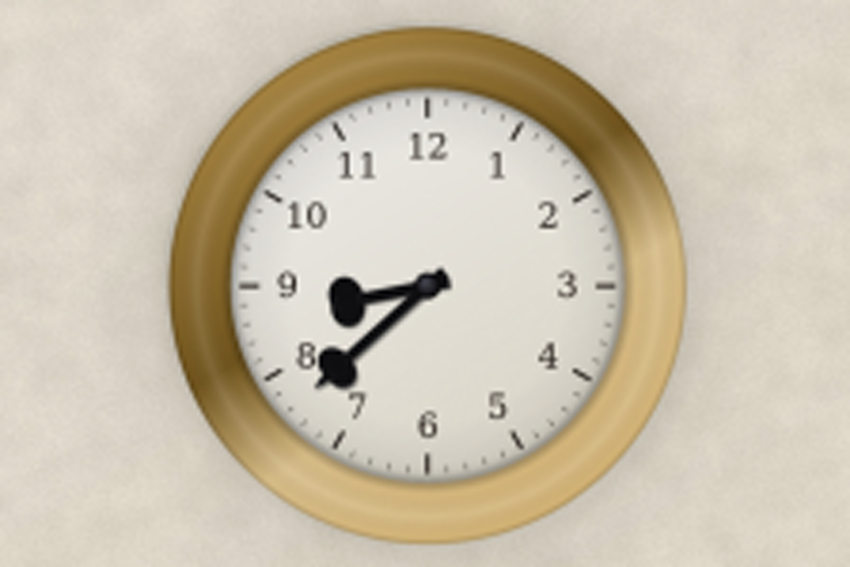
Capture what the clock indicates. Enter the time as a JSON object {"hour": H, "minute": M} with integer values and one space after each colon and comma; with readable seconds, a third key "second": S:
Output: {"hour": 8, "minute": 38}
